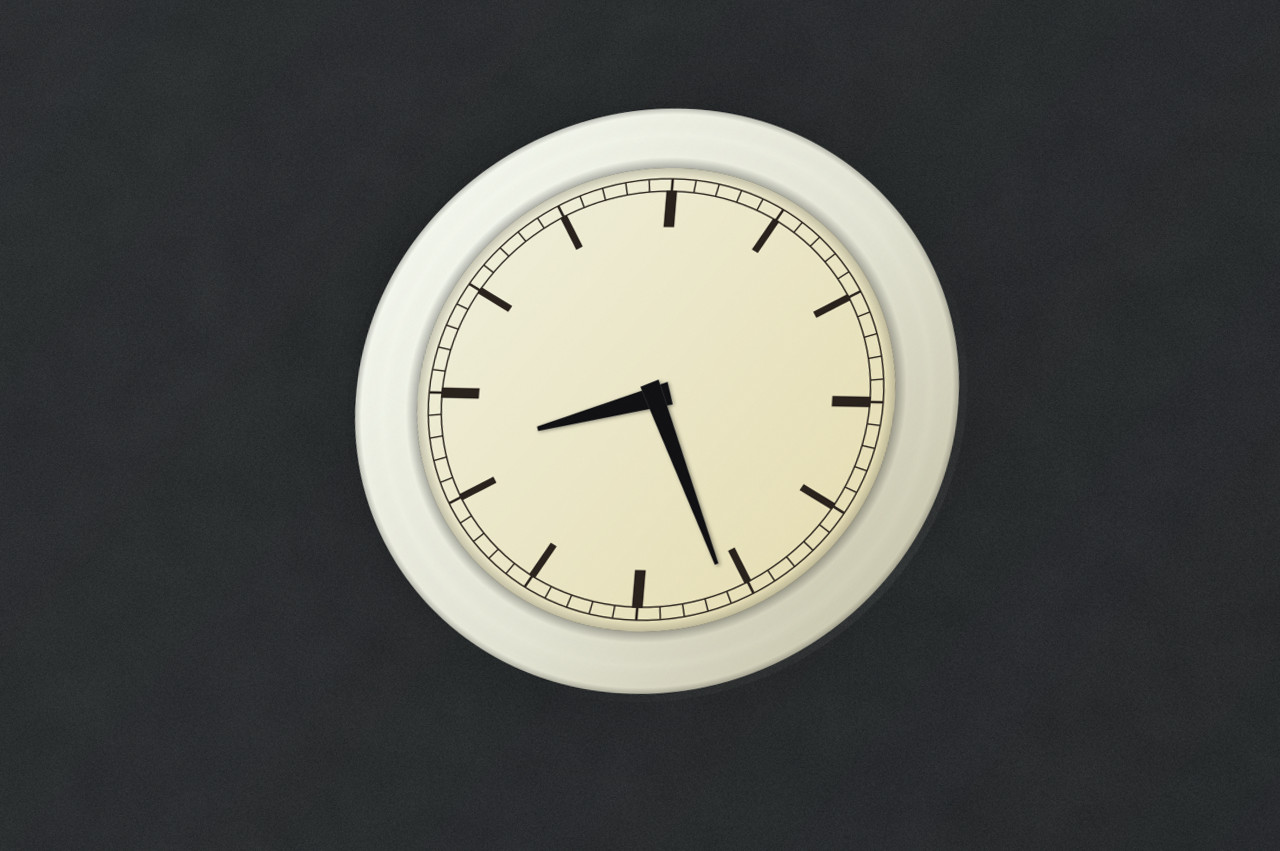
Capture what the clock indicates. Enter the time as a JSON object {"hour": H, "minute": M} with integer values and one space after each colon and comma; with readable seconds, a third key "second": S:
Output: {"hour": 8, "minute": 26}
